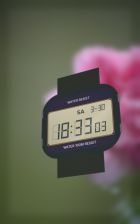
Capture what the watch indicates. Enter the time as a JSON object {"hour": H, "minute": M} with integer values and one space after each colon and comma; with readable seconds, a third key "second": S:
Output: {"hour": 18, "minute": 33, "second": 3}
